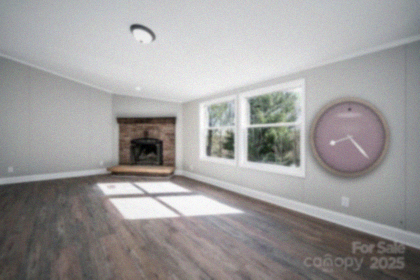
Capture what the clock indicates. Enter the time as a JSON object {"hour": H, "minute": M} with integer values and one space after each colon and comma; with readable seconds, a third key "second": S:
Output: {"hour": 8, "minute": 23}
